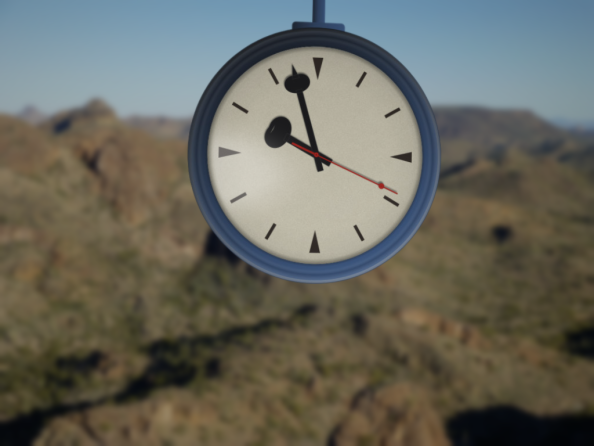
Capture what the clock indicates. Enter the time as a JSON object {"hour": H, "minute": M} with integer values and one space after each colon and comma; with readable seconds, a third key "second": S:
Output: {"hour": 9, "minute": 57, "second": 19}
